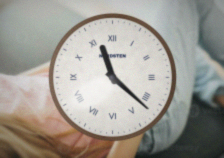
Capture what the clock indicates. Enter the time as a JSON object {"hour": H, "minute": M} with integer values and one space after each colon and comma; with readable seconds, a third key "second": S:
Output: {"hour": 11, "minute": 22}
